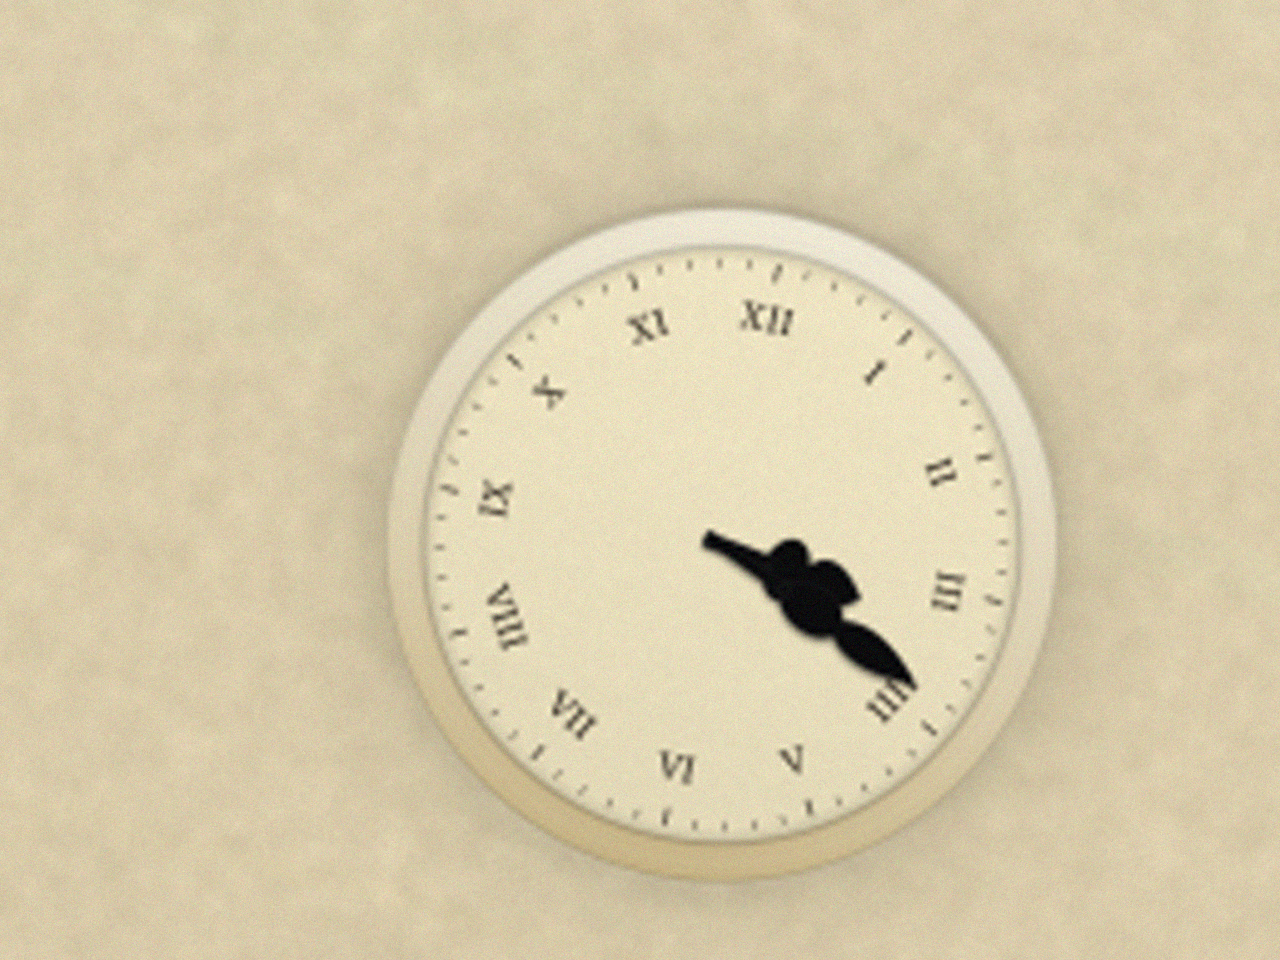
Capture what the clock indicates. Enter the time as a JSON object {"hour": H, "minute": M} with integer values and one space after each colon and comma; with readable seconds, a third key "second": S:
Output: {"hour": 3, "minute": 19}
